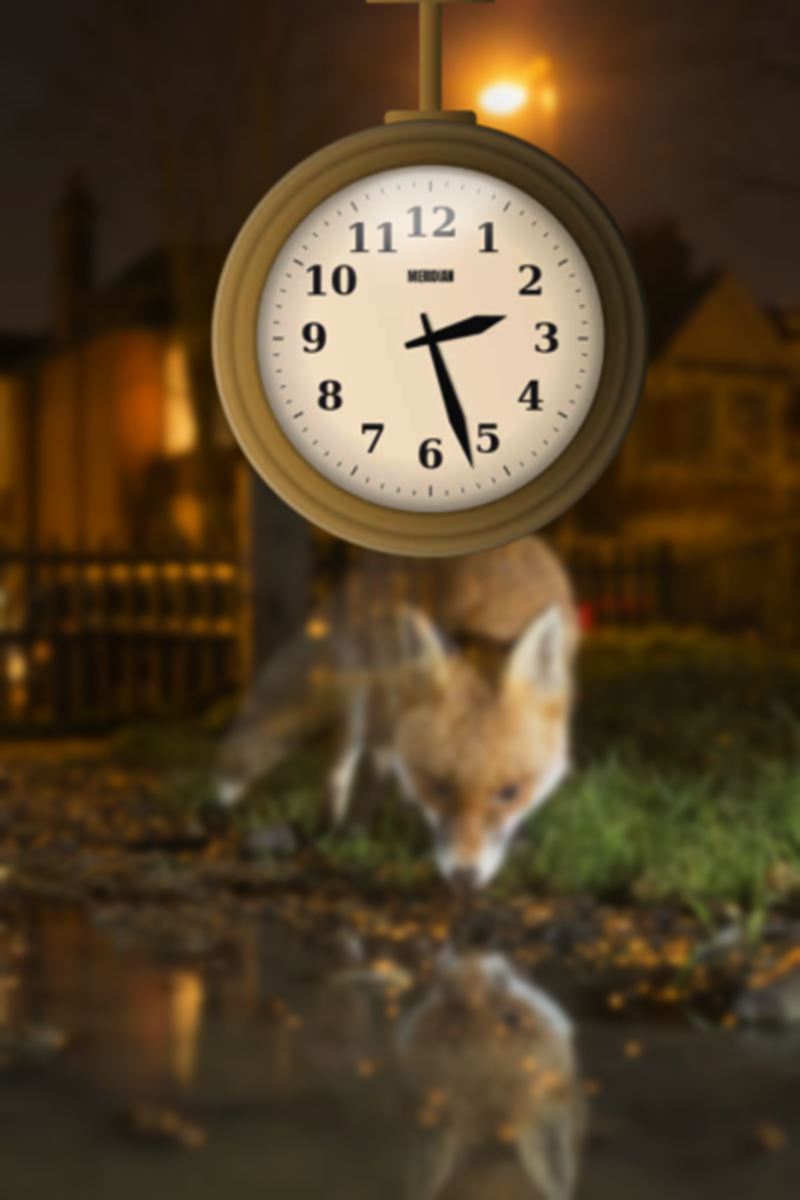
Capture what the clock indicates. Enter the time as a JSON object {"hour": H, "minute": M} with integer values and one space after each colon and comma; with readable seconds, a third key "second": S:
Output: {"hour": 2, "minute": 27}
